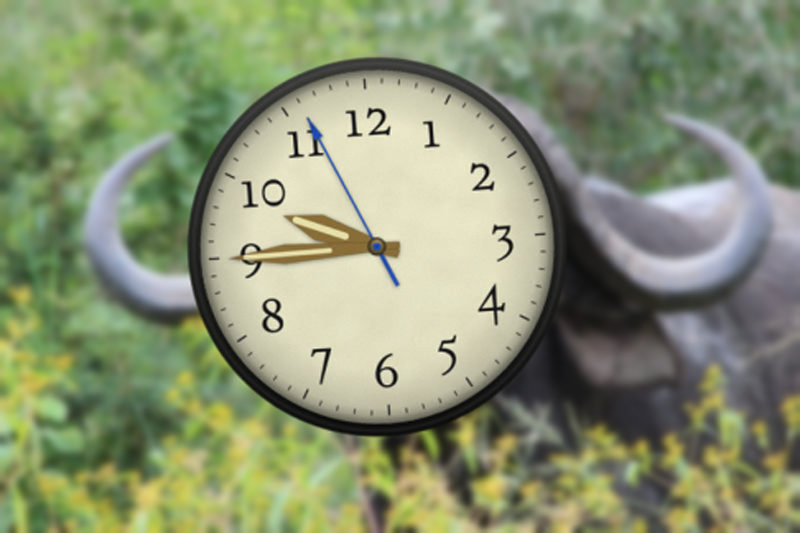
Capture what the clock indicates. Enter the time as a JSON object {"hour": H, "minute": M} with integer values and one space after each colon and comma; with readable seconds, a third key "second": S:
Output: {"hour": 9, "minute": 44, "second": 56}
